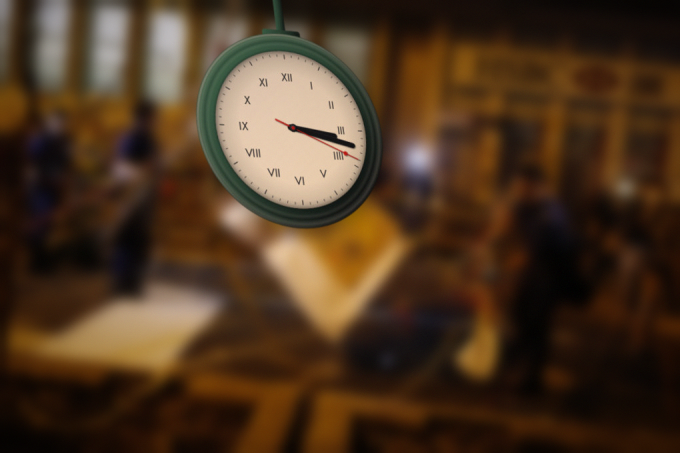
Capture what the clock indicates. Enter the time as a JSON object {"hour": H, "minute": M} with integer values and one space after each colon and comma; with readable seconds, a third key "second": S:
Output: {"hour": 3, "minute": 17, "second": 19}
